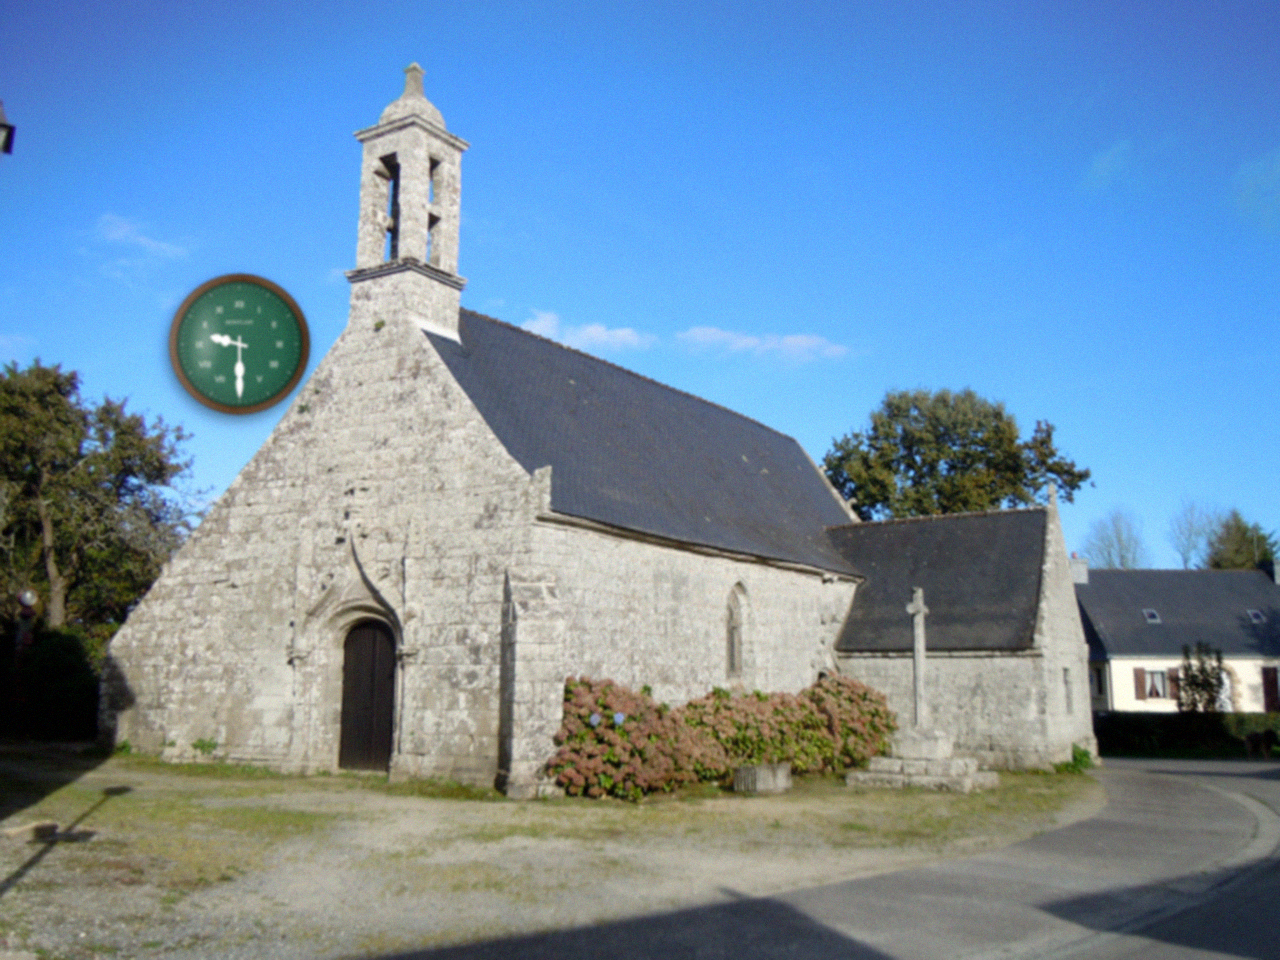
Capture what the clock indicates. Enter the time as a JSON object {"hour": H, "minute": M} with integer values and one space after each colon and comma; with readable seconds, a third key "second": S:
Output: {"hour": 9, "minute": 30}
